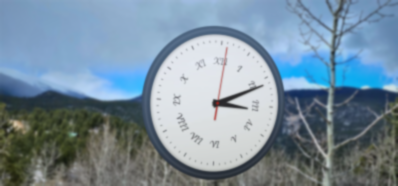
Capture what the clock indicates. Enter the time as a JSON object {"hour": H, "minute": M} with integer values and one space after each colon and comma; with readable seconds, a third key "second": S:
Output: {"hour": 3, "minute": 11, "second": 1}
